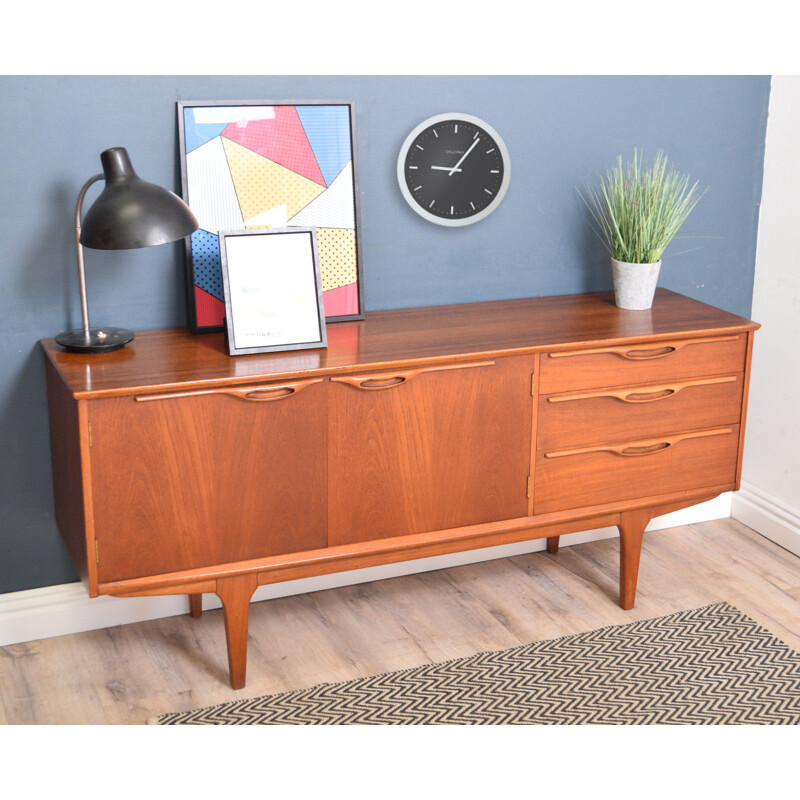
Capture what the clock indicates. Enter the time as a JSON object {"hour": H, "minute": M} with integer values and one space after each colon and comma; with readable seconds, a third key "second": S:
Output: {"hour": 9, "minute": 6}
